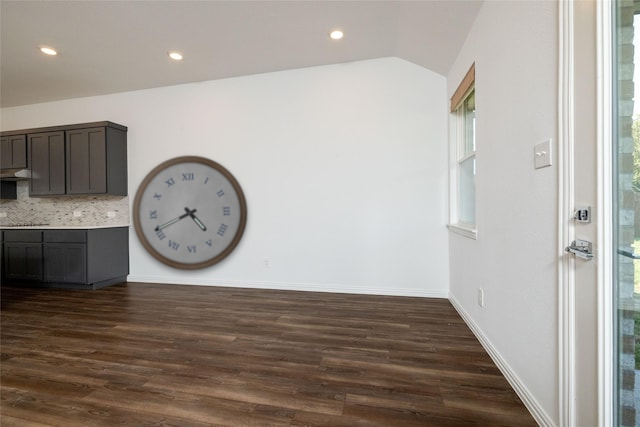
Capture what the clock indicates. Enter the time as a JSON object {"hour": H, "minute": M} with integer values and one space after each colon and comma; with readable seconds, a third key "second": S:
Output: {"hour": 4, "minute": 41}
